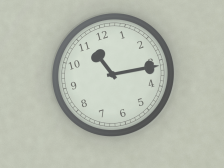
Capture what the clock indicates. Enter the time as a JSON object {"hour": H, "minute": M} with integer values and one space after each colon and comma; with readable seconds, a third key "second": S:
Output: {"hour": 11, "minute": 16}
